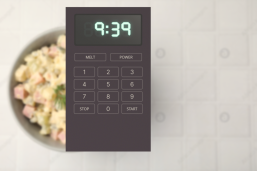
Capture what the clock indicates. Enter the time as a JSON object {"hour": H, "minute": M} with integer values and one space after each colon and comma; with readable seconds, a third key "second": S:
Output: {"hour": 9, "minute": 39}
